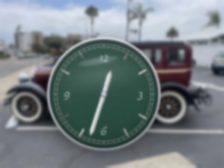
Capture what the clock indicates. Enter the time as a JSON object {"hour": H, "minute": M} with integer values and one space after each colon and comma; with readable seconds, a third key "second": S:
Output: {"hour": 12, "minute": 33}
